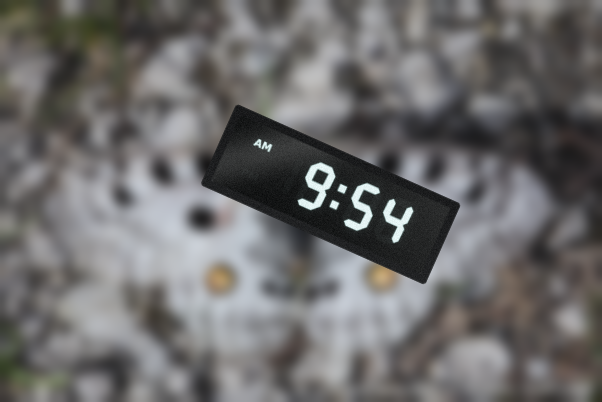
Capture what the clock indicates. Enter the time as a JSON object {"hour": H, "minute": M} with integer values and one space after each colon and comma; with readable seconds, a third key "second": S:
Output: {"hour": 9, "minute": 54}
